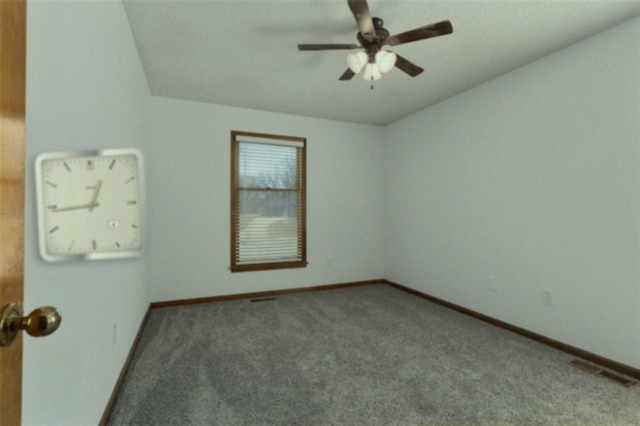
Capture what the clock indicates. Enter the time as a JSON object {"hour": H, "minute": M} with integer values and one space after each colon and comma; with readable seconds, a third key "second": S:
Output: {"hour": 12, "minute": 44}
